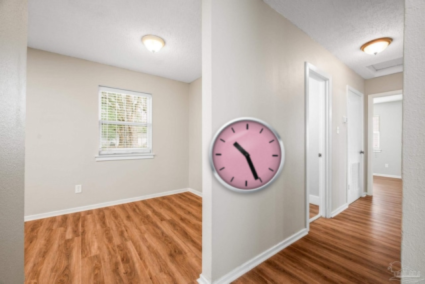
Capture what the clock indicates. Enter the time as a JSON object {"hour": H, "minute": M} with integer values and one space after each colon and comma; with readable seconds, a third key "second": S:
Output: {"hour": 10, "minute": 26}
